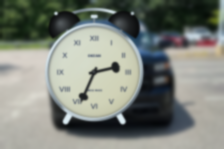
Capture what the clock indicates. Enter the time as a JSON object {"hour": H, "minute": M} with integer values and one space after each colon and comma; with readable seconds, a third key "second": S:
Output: {"hour": 2, "minute": 34}
